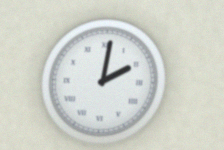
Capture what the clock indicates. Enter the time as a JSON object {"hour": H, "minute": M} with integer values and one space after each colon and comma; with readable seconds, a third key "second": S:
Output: {"hour": 2, "minute": 1}
